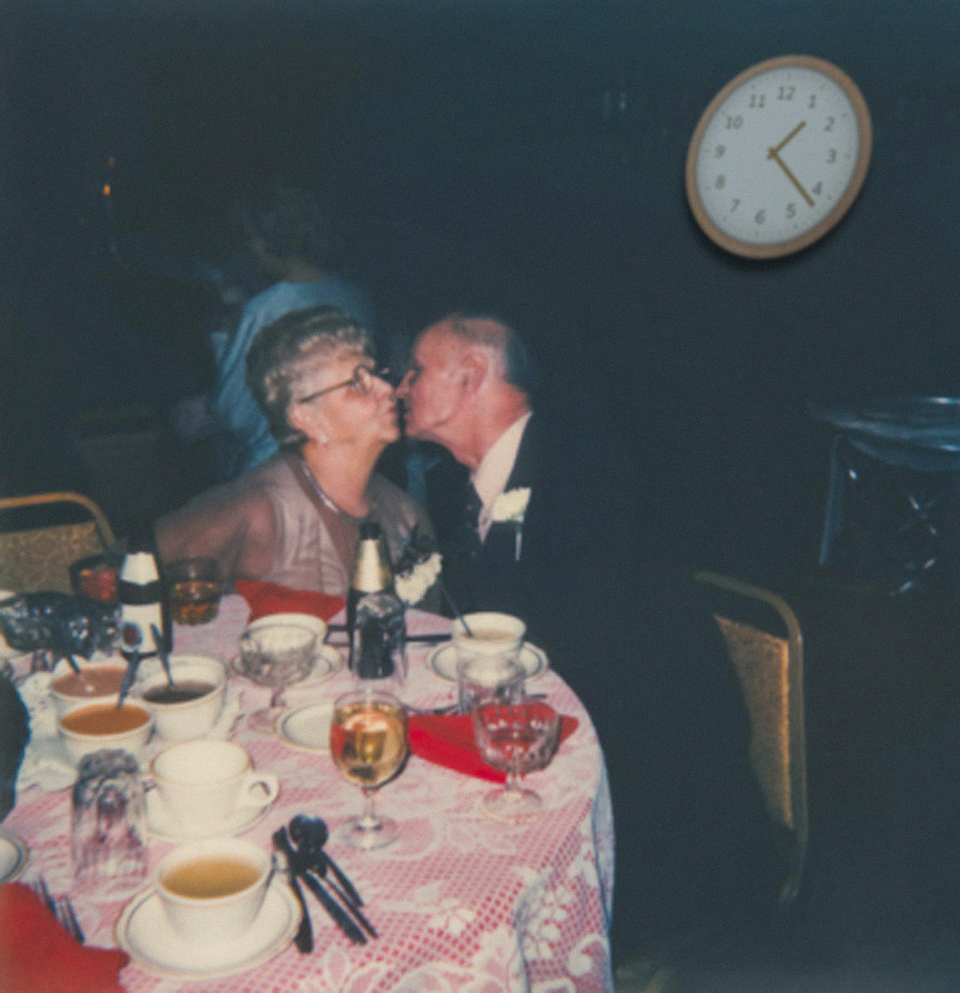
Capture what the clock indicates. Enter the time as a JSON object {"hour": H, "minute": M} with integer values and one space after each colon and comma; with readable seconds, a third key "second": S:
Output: {"hour": 1, "minute": 22}
